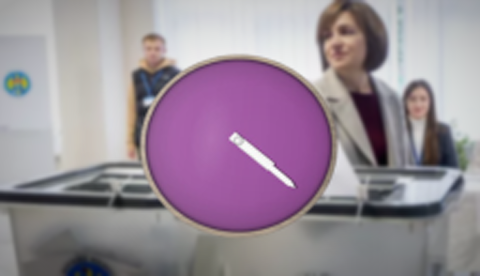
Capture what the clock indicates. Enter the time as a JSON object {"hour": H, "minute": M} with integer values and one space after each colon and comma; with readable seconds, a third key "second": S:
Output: {"hour": 4, "minute": 22}
